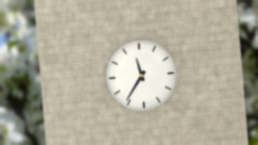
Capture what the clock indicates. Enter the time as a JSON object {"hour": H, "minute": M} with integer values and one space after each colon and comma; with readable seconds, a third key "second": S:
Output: {"hour": 11, "minute": 36}
